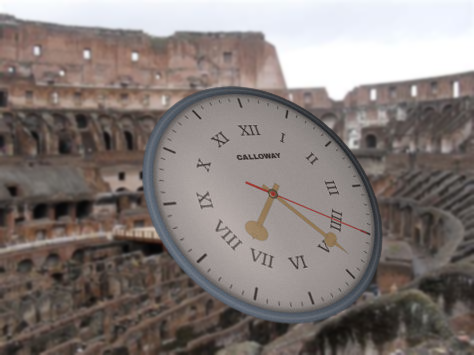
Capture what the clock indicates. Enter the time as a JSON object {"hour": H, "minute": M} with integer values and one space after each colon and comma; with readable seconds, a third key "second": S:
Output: {"hour": 7, "minute": 23, "second": 20}
